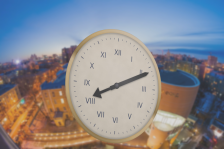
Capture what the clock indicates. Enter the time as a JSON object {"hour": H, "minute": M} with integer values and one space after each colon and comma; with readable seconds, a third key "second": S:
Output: {"hour": 8, "minute": 11}
